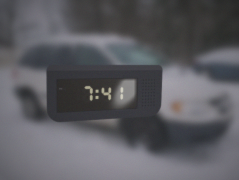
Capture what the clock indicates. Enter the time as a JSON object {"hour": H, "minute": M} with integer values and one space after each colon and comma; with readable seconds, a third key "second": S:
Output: {"hour": 7, "minute": 41}
